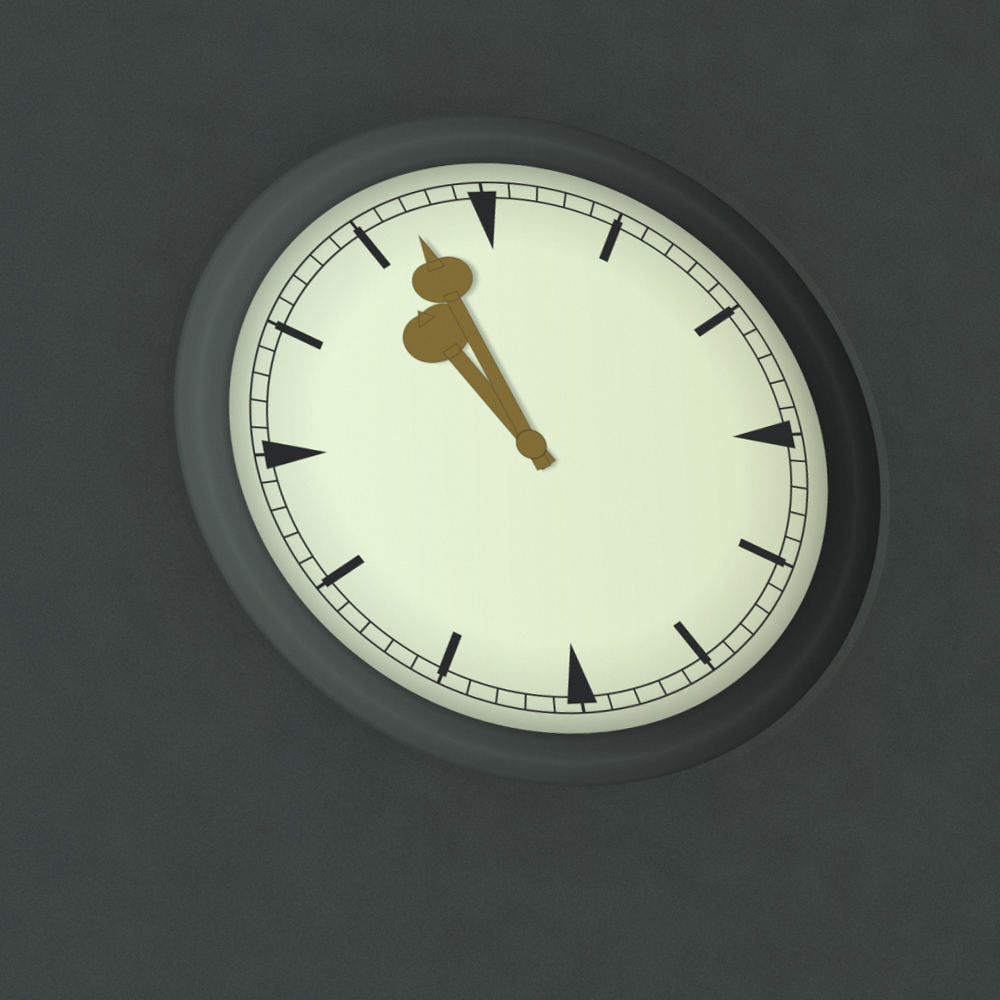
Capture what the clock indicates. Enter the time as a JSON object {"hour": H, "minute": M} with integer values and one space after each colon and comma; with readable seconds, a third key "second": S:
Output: {"hour": 10, "minute": 57}
